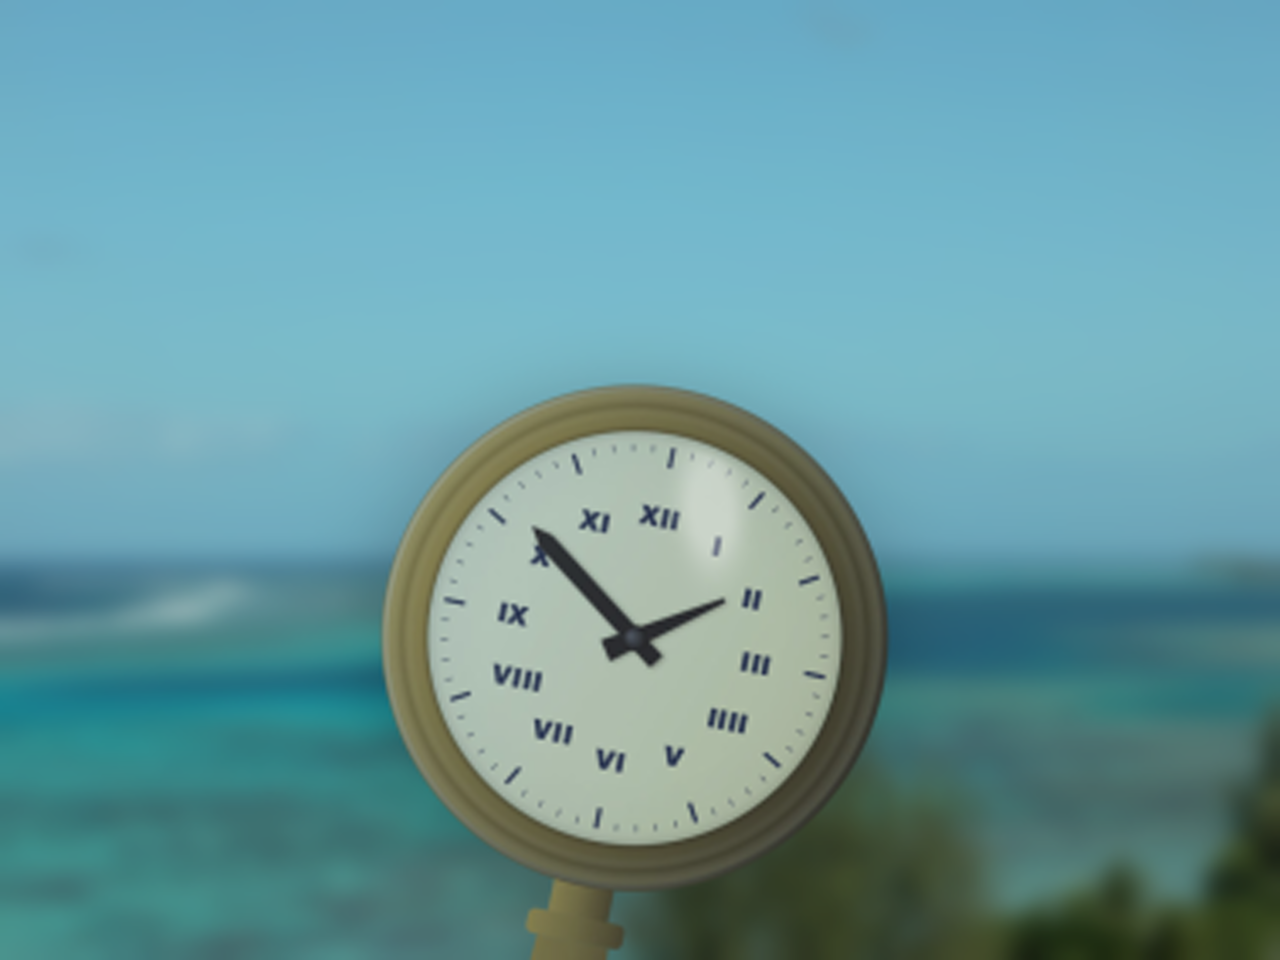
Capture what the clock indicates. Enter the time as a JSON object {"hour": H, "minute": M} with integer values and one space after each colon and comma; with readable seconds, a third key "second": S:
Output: {"hour": 1, "minute": 51}
